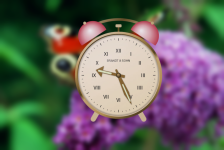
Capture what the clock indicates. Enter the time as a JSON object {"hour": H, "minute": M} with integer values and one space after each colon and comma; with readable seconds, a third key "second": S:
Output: {"hour": 9, "minute": 26}
